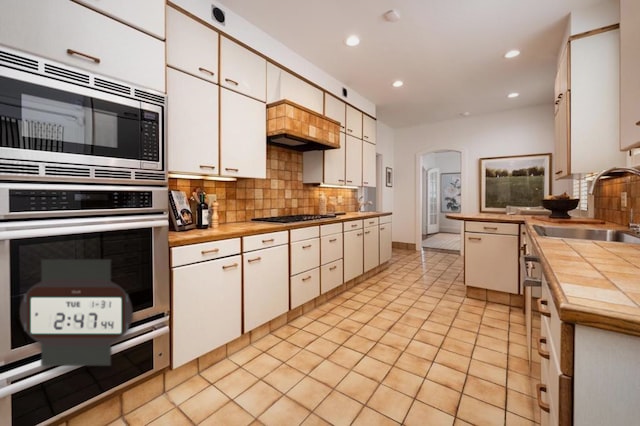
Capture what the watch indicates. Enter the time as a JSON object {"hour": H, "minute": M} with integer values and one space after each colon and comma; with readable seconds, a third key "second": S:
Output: {"hour": 2, "minute": 47}
